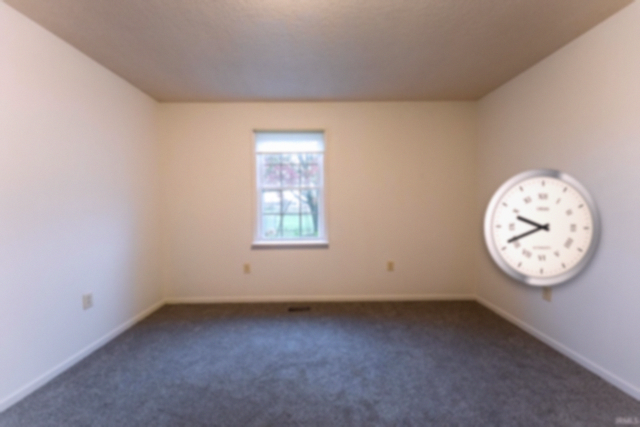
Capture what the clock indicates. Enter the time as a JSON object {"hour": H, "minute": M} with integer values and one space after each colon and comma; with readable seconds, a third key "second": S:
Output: {"hour": 9, "minute": 41}
